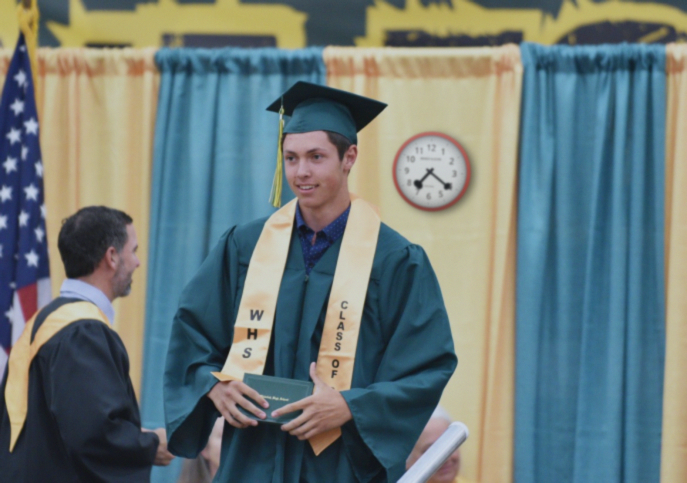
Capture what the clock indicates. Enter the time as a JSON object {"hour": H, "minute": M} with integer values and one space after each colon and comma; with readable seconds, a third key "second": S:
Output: {"hour": 7, "minute": 21}
